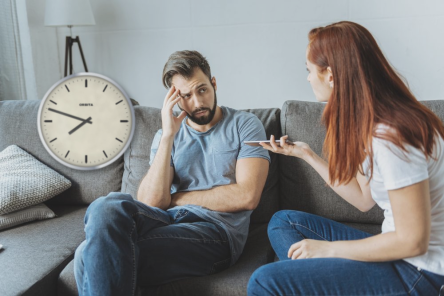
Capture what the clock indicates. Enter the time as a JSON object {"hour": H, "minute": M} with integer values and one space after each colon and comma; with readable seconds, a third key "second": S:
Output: {"hour": 7, "minute": 48}
